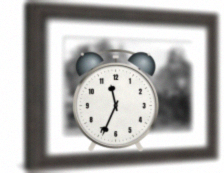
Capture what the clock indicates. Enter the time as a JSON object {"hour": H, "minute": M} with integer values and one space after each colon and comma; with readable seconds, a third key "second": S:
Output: {"hour": 11, "minute": 34}
